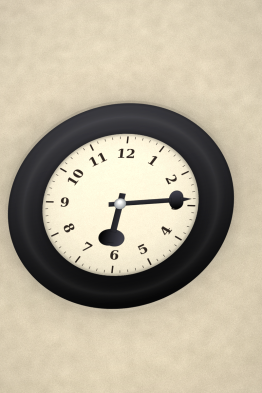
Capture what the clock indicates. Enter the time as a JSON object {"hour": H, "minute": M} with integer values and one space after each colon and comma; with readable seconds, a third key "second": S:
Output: {"hour": 6, "minute": 14}
